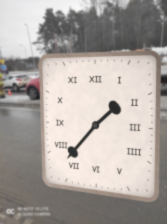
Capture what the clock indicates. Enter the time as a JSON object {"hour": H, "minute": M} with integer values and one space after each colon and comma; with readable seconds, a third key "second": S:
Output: {"hour": 1, "minute": 37}
